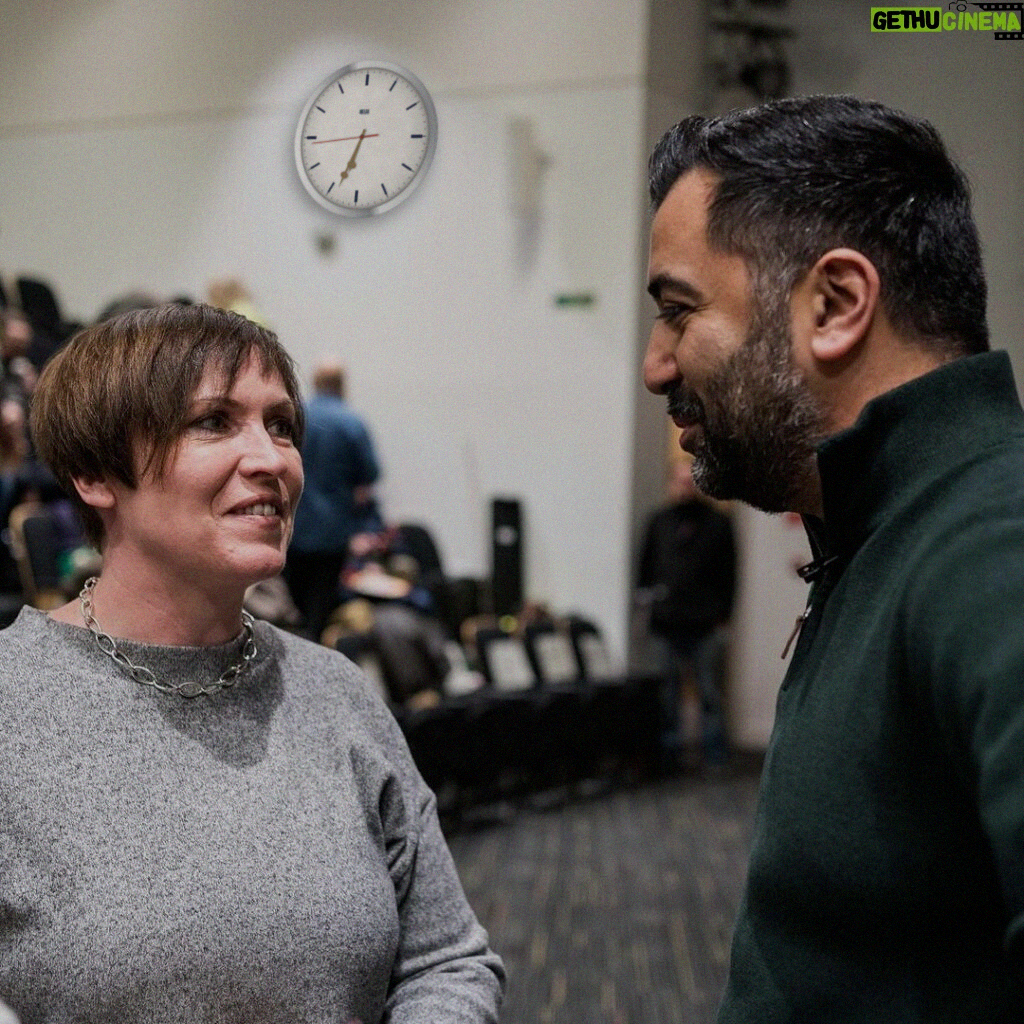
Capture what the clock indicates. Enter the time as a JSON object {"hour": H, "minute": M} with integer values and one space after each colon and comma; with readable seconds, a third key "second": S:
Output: {"hour": 6, "minute": 33, "second": 44}
